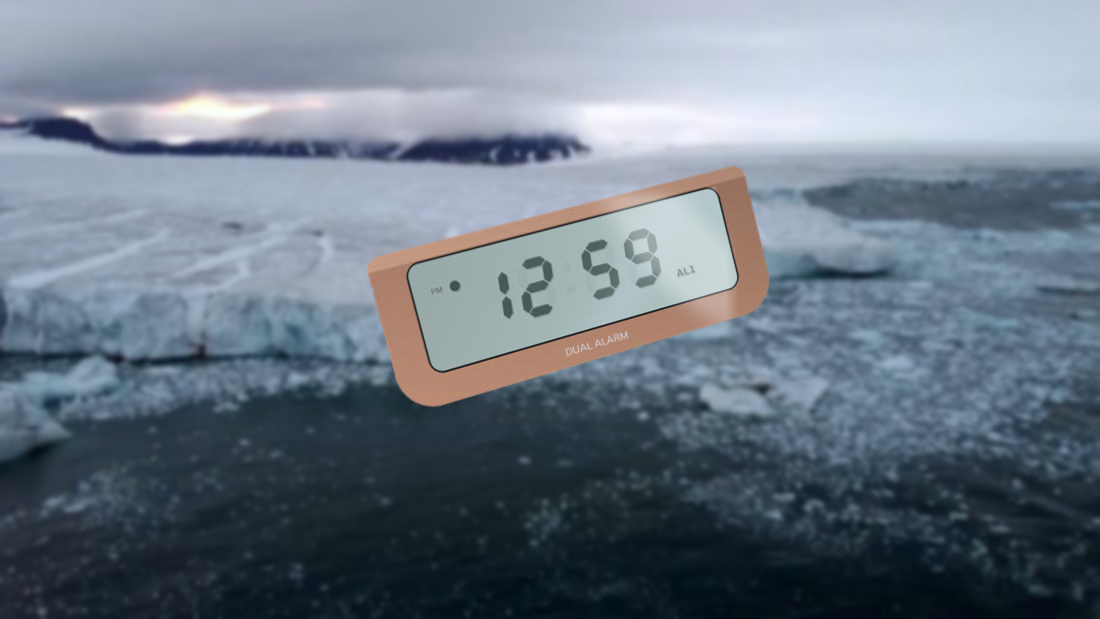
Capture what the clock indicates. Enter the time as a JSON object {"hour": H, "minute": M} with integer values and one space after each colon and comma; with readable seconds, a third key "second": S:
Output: {"hour": 12, "minute": 59}
